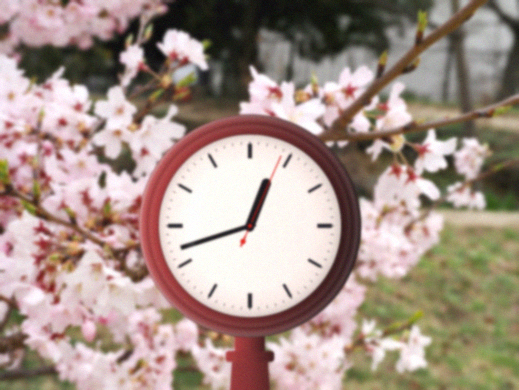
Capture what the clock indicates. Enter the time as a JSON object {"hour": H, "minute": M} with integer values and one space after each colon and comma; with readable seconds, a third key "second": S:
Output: {"hour": 12, "minute": 42, "second": 4}
